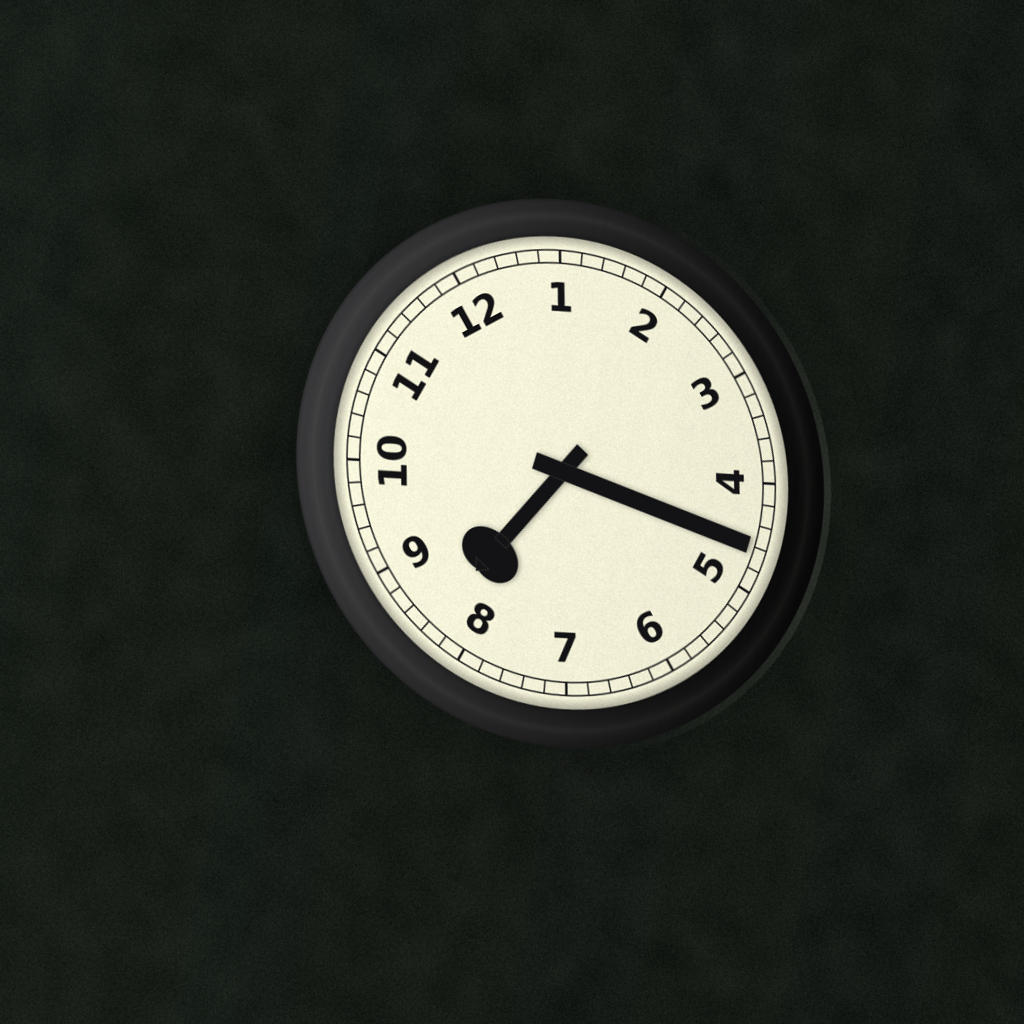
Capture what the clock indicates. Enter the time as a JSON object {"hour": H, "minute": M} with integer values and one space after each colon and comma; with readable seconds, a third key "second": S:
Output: {"hour": 8, "minute": 23}
